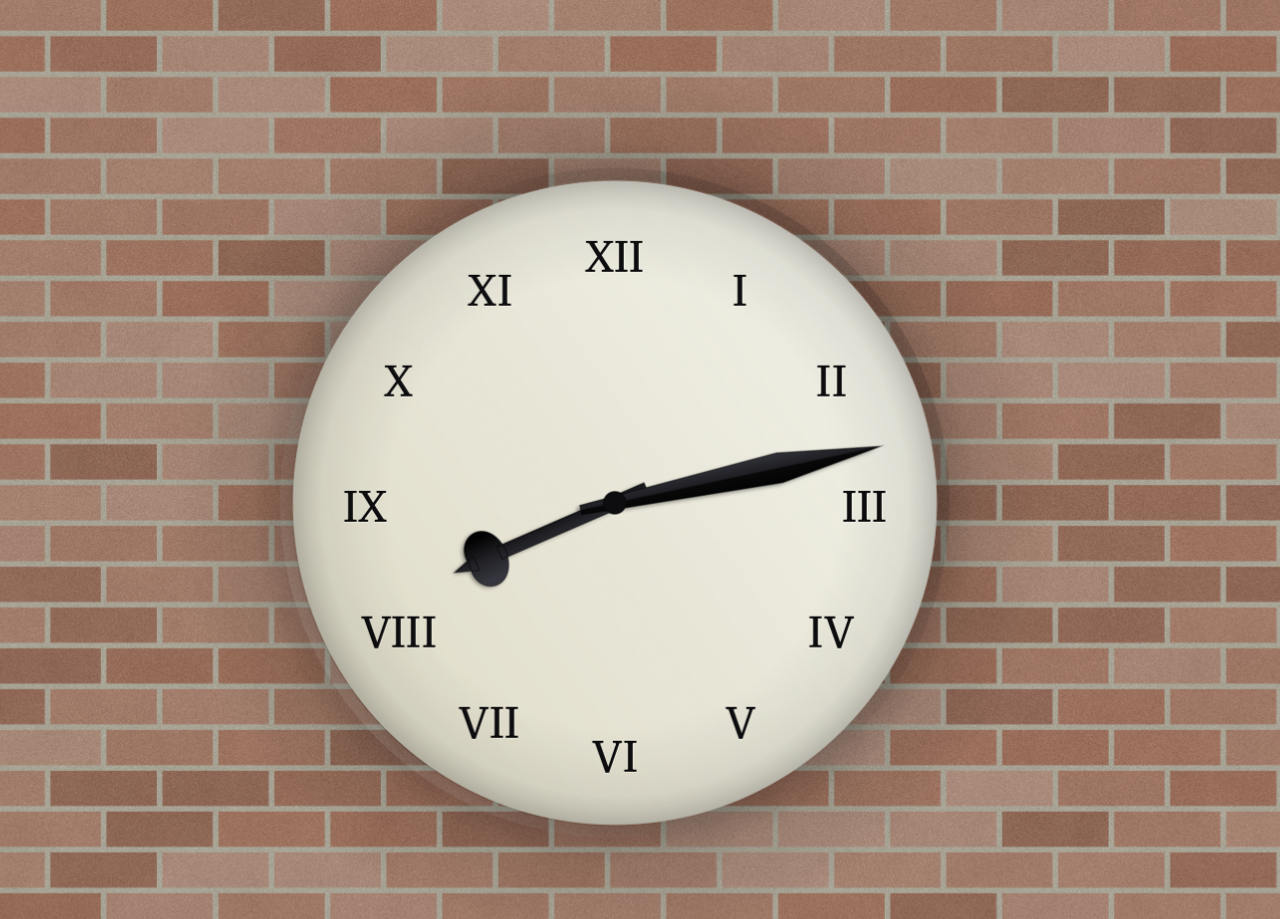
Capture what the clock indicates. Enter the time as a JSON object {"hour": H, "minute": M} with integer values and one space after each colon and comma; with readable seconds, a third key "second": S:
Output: {"hour": 8, "minute": 13}
